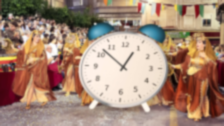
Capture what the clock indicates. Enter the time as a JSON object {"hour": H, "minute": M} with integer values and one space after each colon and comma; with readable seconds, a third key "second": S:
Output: {"hour": 12, "minute": 52}
